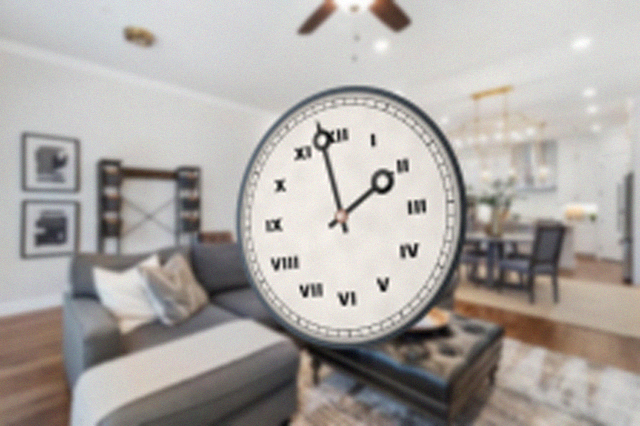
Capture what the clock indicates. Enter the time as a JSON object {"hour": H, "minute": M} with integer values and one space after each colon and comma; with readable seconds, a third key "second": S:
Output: {"hour": 1, "minute": 58}
